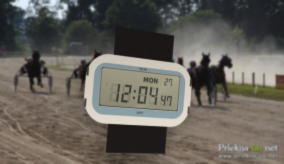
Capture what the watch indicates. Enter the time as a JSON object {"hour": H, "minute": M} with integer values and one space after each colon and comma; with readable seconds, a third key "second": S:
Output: {"hour": 12, "minute": 4, "second": 47}
